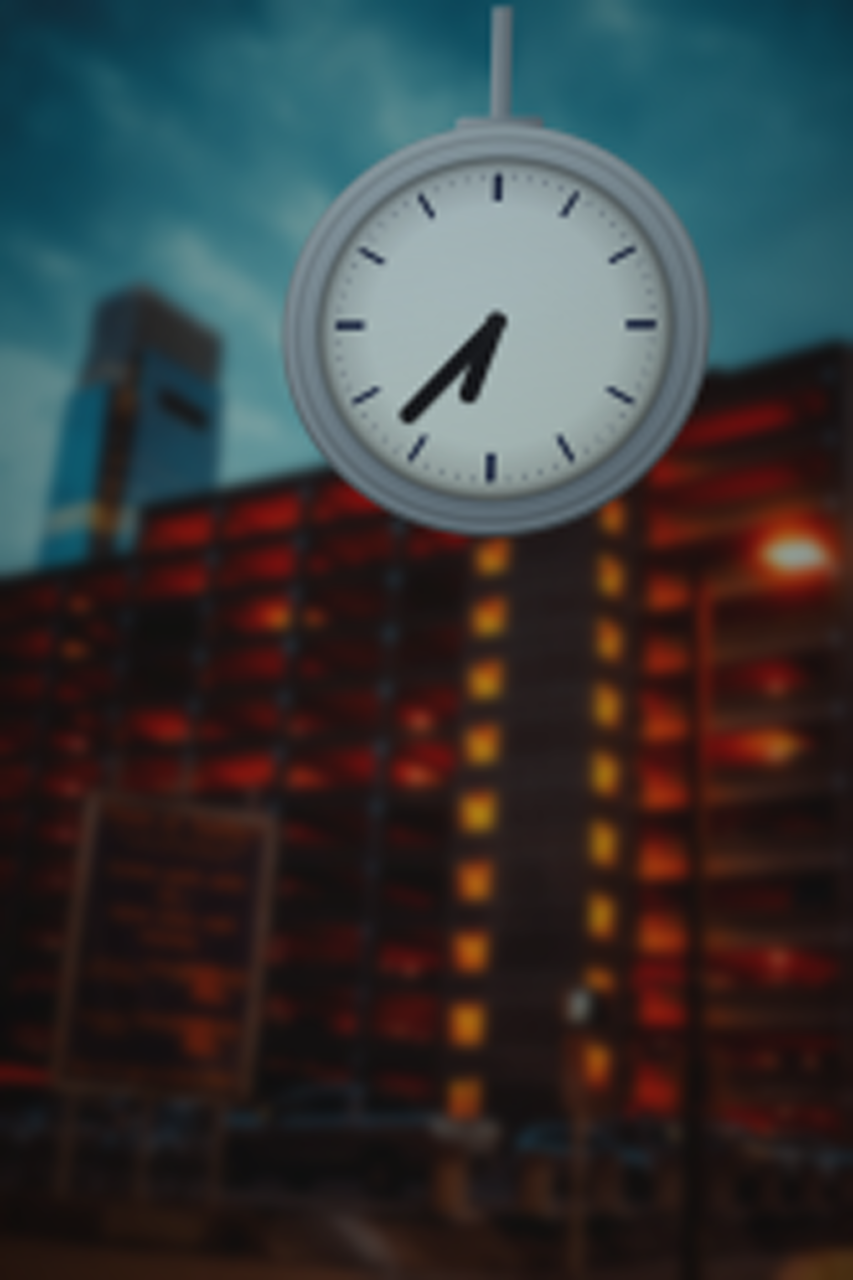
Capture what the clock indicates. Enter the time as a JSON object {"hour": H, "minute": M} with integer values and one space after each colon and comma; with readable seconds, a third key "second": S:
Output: {"hour": 6, "minute": 37}
